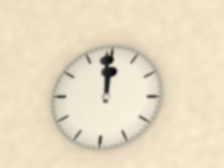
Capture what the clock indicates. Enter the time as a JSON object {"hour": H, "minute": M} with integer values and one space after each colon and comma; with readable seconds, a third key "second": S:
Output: {"hour": 11, "minute": 59}
